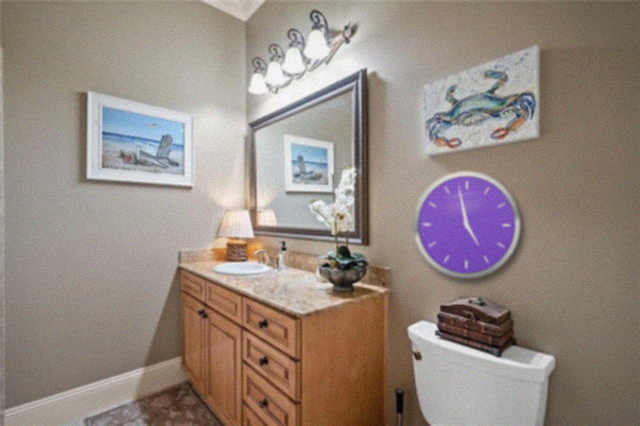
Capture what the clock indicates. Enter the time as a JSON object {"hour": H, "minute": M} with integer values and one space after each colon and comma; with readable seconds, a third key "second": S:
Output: {"hour": 4, "minute": 58}
